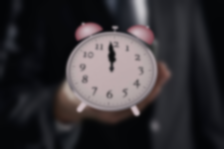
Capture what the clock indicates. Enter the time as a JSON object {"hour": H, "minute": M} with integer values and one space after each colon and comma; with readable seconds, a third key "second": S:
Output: {"hour": 11, "minute": 59}
